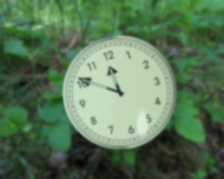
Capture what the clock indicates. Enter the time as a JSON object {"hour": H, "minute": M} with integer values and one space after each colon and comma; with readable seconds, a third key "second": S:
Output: {"hour": 11, "minute": 51}
